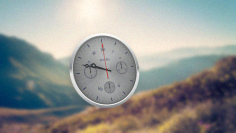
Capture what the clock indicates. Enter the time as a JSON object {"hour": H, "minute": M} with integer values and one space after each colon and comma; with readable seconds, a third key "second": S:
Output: {"hour": 9, "minute": 48}
